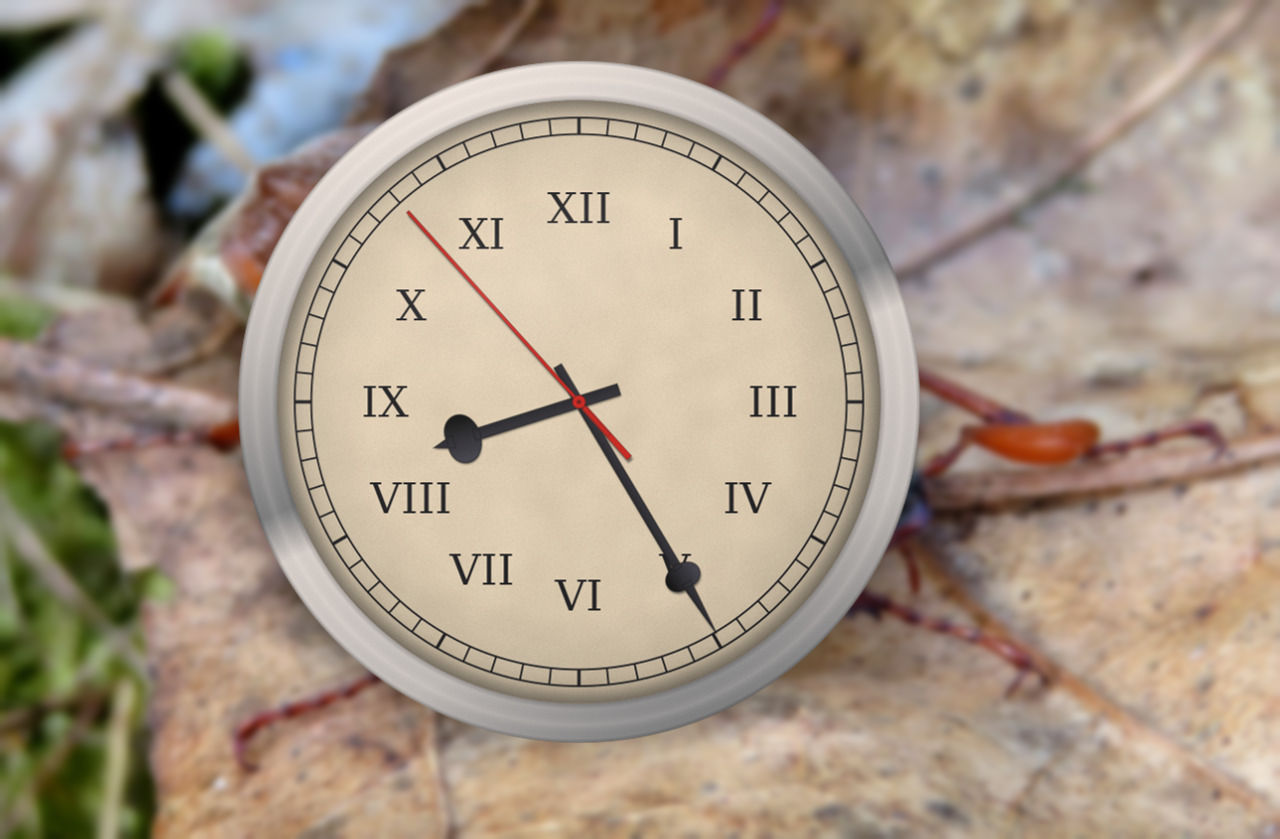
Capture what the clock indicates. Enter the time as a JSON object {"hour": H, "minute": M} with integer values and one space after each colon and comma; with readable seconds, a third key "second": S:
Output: {"hour": 8, "minute": 24, "second": 53}
